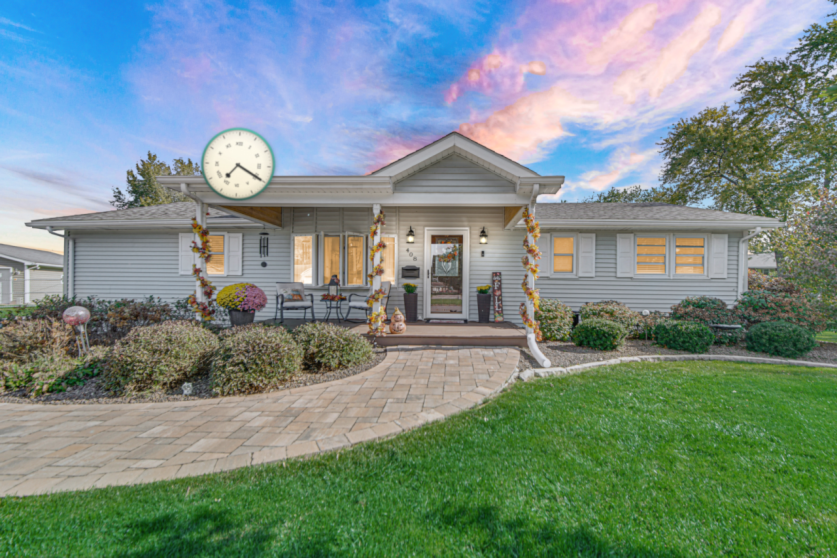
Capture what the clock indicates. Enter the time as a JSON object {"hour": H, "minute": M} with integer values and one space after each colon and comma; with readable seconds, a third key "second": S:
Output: {"hour": 7, "minute": 20}
